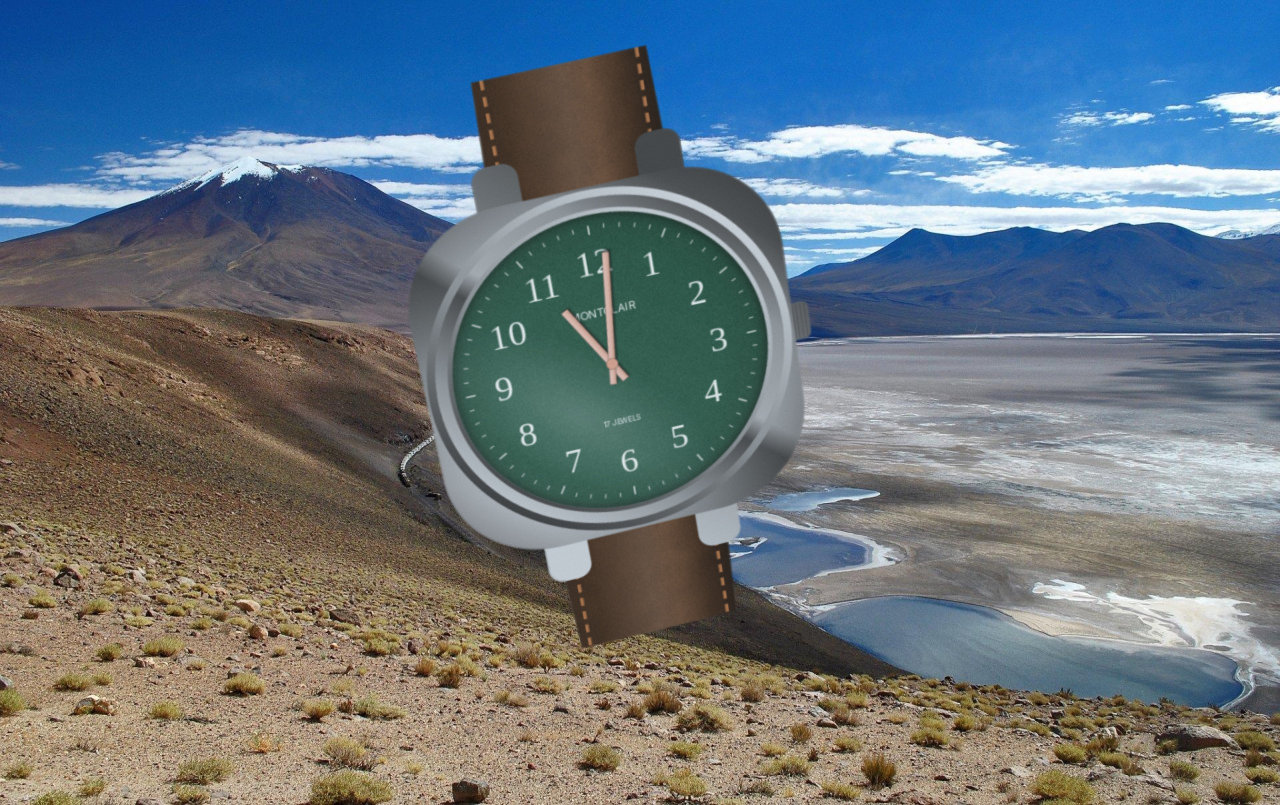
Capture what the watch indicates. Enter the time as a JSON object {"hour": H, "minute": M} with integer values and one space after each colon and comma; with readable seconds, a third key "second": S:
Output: {"hour": 11, "minute": 1}
